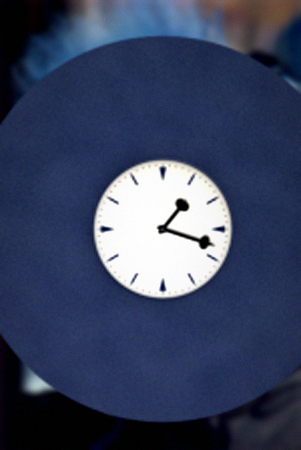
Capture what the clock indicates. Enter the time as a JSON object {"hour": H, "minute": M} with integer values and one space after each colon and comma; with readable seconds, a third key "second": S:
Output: {"hour": 1, "minute": 18}
